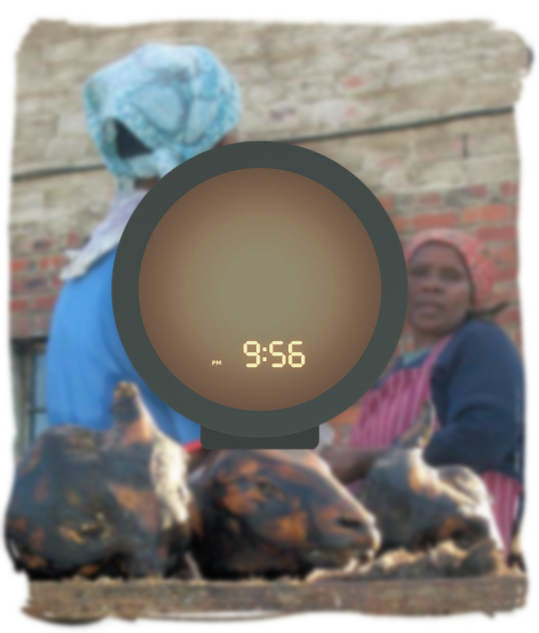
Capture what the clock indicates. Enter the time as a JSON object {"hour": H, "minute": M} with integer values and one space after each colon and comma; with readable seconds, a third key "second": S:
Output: {"hour": 9, "minute": 56}
